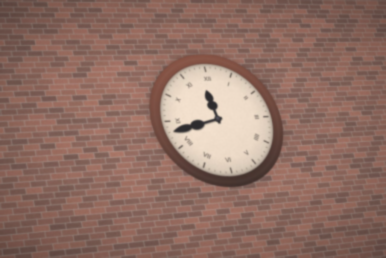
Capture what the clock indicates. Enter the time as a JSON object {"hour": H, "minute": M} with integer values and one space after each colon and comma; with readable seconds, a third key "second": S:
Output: {"hour": 11, "minute": 43}
